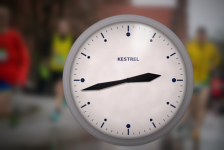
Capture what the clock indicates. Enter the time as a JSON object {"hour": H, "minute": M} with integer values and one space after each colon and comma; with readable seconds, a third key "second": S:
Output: {"hour": 2, "minute": 43}
